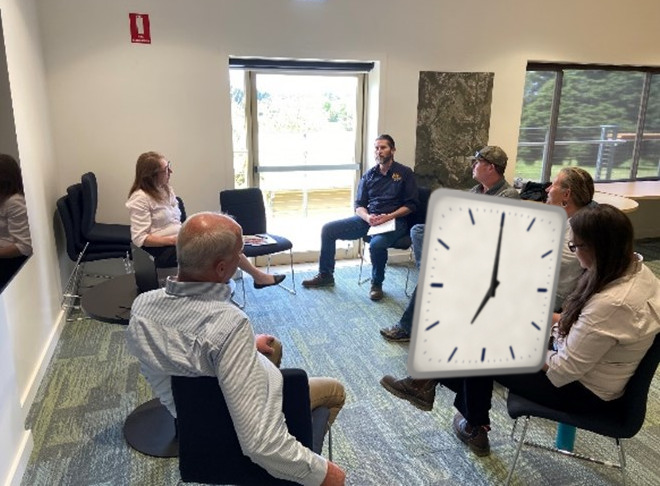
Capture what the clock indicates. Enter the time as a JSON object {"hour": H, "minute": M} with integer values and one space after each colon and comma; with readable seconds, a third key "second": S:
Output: {"hour": 7, "minute": 0}
